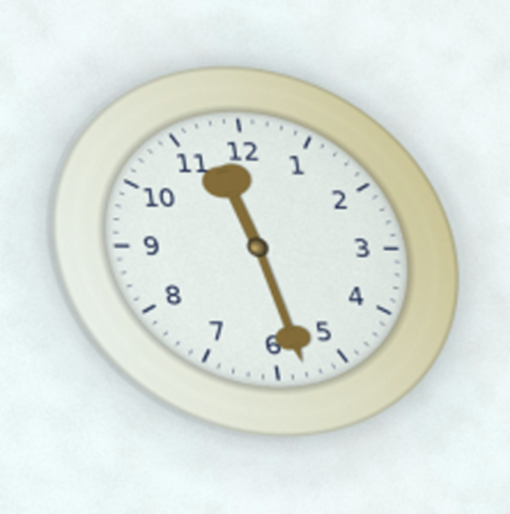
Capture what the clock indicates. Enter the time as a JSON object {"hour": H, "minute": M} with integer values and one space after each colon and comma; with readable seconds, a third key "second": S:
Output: {"hour": 11, "minute": 28}
